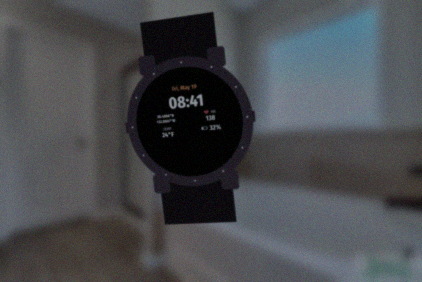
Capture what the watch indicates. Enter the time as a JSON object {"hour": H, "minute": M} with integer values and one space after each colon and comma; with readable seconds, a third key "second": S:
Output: {"hour": 8, "minute": 41}
